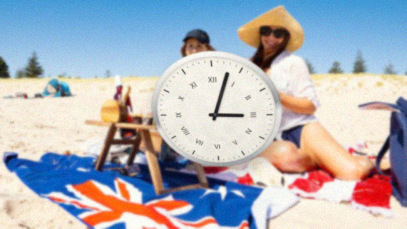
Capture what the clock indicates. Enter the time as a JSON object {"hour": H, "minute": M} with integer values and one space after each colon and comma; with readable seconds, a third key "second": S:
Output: {"hour": 3, "minute": 3}
